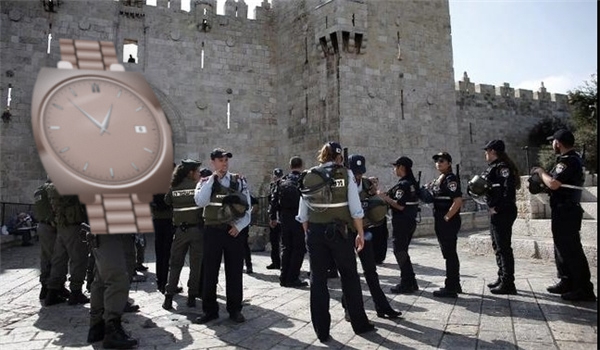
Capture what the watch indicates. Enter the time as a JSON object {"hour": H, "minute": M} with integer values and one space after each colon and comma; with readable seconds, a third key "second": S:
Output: {"hour": 12, "minute": 53}
